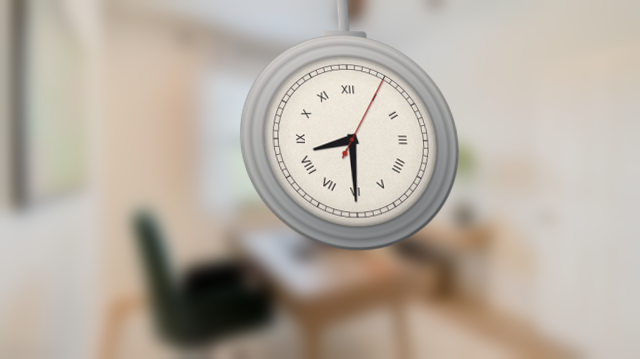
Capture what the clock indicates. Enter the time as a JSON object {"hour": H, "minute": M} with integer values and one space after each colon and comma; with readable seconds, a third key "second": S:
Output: {"hour": 8, "minute": 30, "second": 5}
